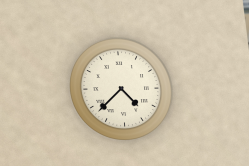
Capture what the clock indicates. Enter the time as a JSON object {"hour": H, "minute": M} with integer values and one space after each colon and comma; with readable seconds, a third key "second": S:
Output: {"hour": 4, "minute": 38}
